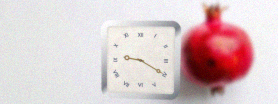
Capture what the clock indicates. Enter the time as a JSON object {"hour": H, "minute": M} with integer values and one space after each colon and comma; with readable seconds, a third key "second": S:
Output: {"hour": 9, "minute": 20}
